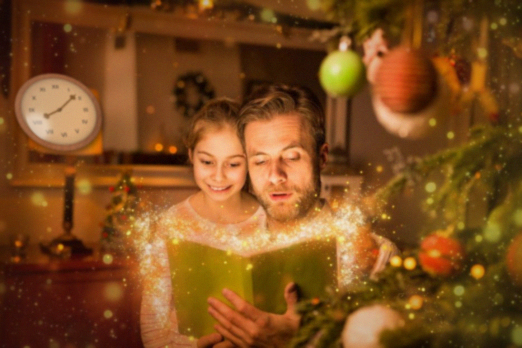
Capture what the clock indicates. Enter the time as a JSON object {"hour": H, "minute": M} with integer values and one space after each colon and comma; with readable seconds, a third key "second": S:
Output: {"hour": 8, "minute": 8}
